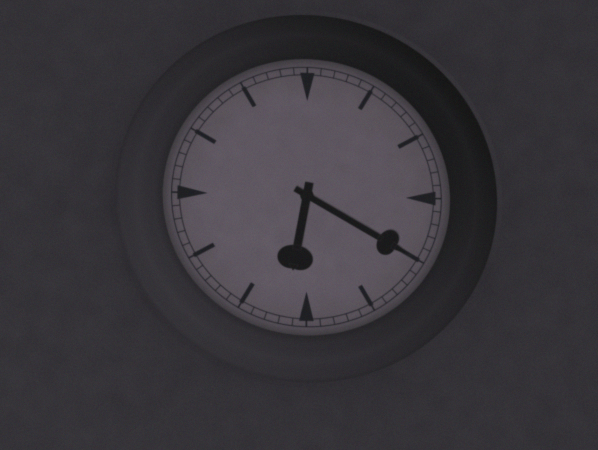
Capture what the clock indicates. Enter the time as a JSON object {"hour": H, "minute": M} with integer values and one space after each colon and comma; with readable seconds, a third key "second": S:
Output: {"hour": 6, "minute": 20}
